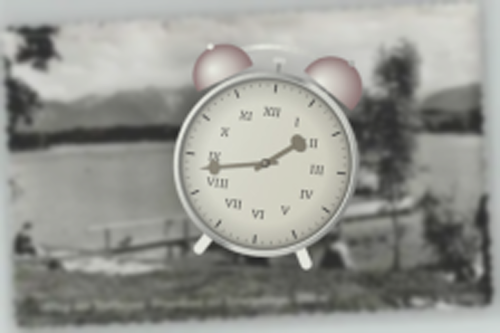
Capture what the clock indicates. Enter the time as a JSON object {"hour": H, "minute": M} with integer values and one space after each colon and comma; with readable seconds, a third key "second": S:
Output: {"hour": 1, "minute": 43}
